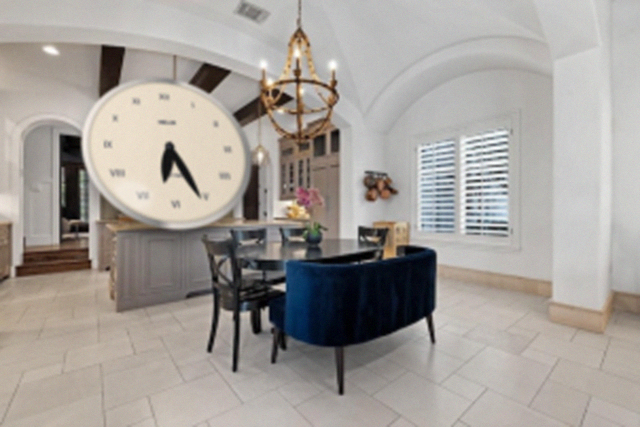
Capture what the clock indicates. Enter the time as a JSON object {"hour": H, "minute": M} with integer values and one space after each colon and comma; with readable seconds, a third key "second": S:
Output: {"hour": 6, "minute": 26}
